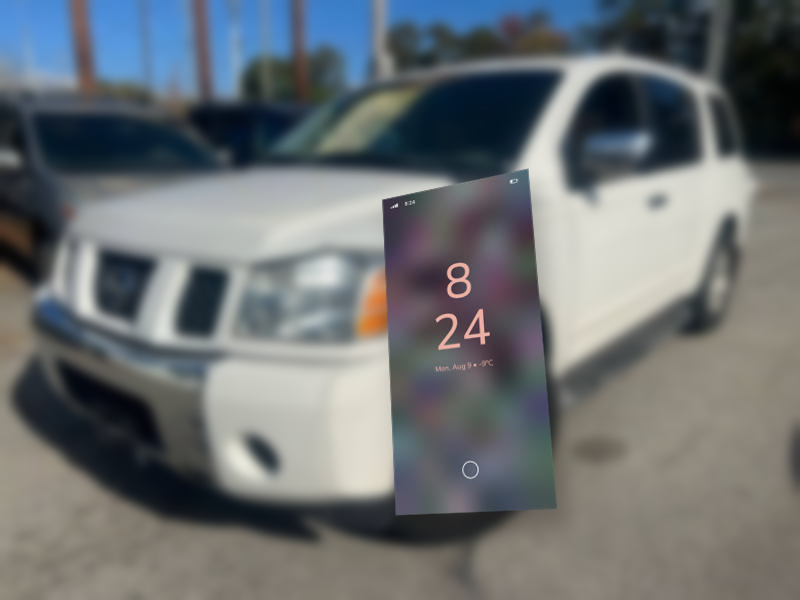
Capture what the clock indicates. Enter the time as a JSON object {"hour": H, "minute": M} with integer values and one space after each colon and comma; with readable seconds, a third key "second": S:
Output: {"hour": 8, "minute": 24}
